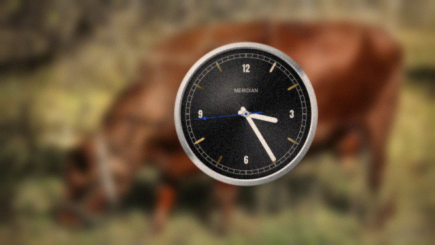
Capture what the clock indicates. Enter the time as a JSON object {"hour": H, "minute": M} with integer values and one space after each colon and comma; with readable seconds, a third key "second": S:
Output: {"hour": 3, "minute": 24, "second": 44}
